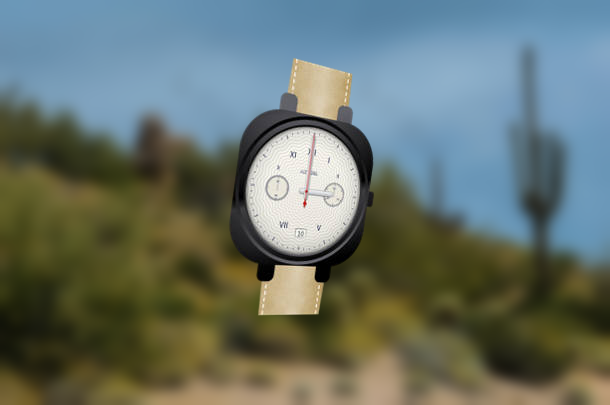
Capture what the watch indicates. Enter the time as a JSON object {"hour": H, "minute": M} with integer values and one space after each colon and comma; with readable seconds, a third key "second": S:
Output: {"hour": 3, "minute": 0}
